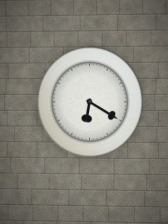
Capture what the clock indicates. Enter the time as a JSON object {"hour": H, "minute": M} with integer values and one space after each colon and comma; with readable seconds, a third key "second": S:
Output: {"hour": 6, "minute": 20}
